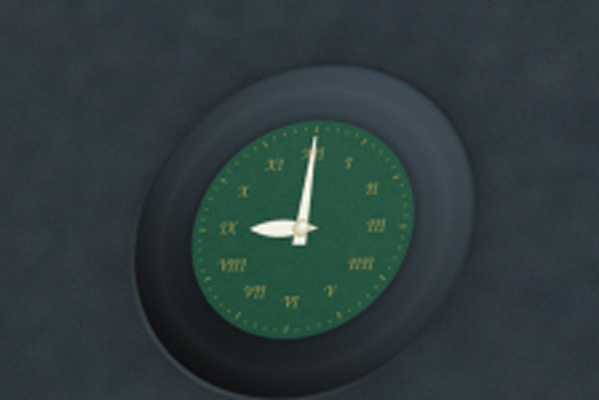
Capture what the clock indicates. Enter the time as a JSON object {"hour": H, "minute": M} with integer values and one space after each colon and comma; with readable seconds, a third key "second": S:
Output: {"hour": 9, "minute": 0}
